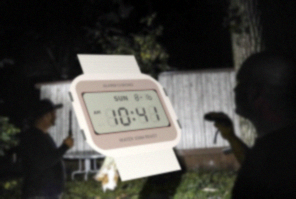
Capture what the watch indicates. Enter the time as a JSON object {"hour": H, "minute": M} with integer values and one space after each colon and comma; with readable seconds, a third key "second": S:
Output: {"hour": 10, "minute": 41}
